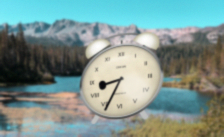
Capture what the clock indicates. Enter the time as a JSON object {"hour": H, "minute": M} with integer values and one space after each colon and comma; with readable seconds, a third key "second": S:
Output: {"hour": 8, "minute": 34}
